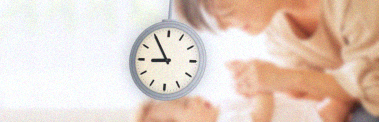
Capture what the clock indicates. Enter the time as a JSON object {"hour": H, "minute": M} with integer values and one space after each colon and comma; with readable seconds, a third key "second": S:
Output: {"hour": 8, "minute": 55}
